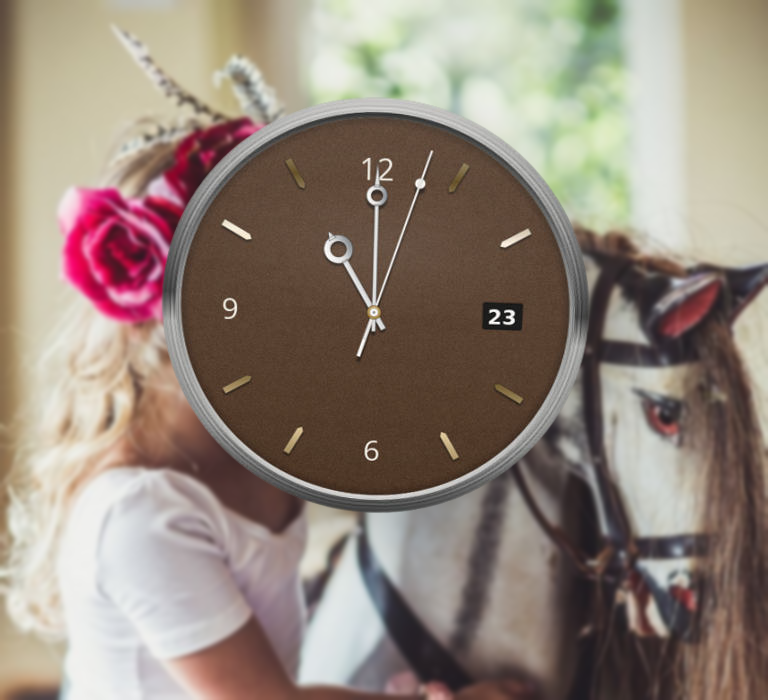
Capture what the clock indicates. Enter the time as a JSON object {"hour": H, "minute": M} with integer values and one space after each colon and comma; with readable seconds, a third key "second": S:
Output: {"hour": 11, "minute": 0, "second": 3}
